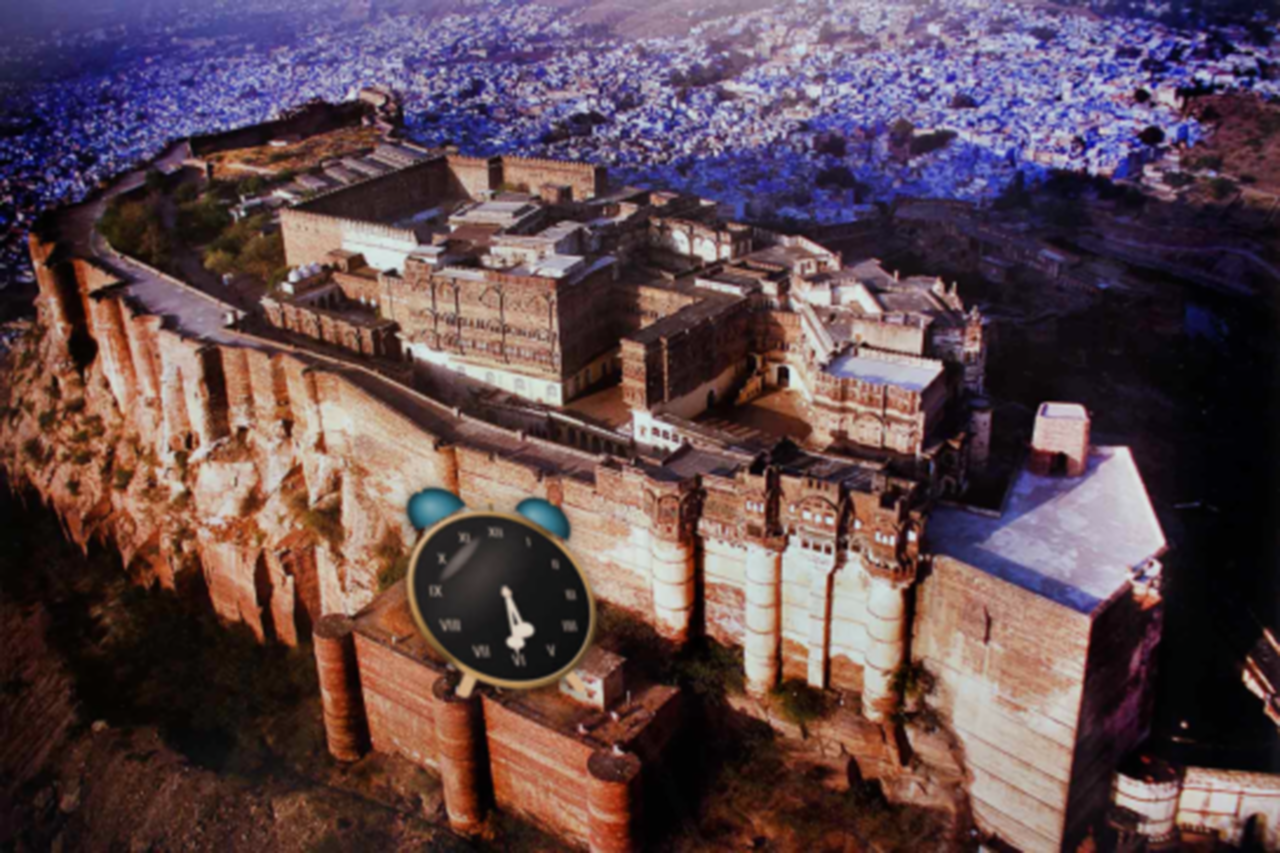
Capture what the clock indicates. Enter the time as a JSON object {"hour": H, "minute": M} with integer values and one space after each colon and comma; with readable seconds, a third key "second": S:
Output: {"hour": 5, "minute": 30}
